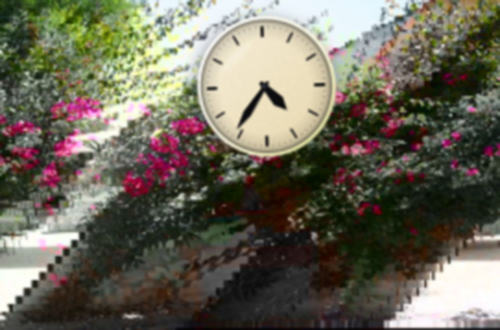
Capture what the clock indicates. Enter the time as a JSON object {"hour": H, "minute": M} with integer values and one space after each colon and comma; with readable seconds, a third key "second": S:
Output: {"hour": 4, "minute": 36}
